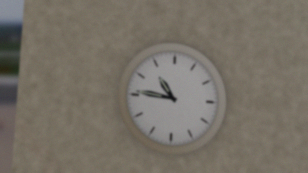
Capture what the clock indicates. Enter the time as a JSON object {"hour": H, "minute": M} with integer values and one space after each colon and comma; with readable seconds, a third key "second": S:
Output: {"hour": 10, "minute": 46}
